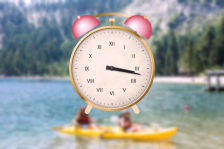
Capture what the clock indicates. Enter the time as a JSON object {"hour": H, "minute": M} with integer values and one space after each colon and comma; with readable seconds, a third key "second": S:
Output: {"hour": 3, "minute": 17}
